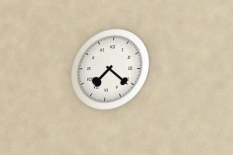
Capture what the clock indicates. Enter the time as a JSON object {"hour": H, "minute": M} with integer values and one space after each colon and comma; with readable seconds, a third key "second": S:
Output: {"hour": 7, "minute": 21}
